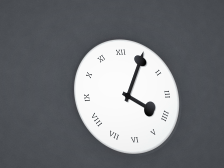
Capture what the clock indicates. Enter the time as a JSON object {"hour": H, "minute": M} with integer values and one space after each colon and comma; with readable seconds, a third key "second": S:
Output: {"hour": 4, "minute": 5}
